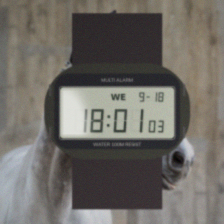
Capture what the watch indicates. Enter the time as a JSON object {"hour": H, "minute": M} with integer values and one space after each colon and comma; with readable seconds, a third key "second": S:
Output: {"hour": 18, "minute": 1, "second": 3}
